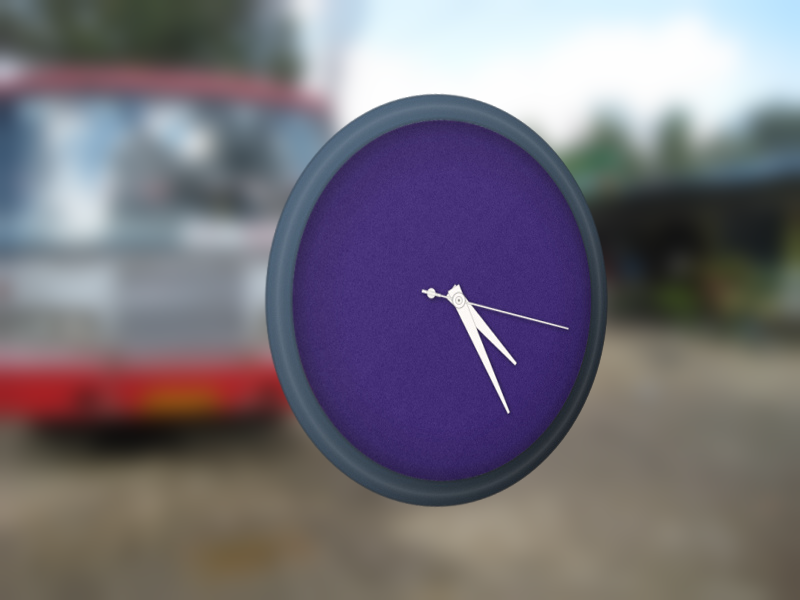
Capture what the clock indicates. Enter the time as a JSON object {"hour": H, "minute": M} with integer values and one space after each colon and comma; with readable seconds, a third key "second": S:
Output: {"hour": 4, "minute": 25, "second": 17}
